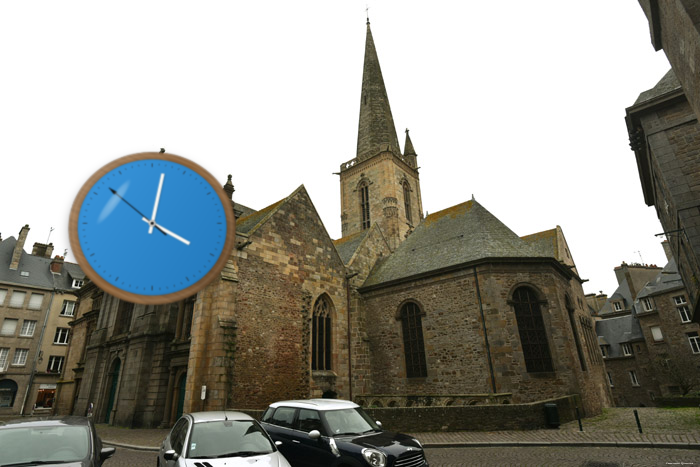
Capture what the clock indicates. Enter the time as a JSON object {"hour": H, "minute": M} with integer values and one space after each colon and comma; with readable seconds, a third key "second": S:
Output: {"hour": 4, "minute": 1, "second": 52}
